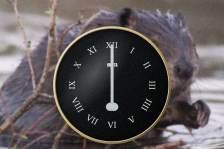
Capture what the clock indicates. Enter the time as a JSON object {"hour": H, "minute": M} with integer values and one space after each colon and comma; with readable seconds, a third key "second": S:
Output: {"hour": 6, "minute": 0}
